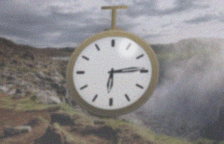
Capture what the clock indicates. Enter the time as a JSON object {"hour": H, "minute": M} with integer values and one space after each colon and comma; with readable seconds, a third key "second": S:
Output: {"hour": 6, "minute": 14}
